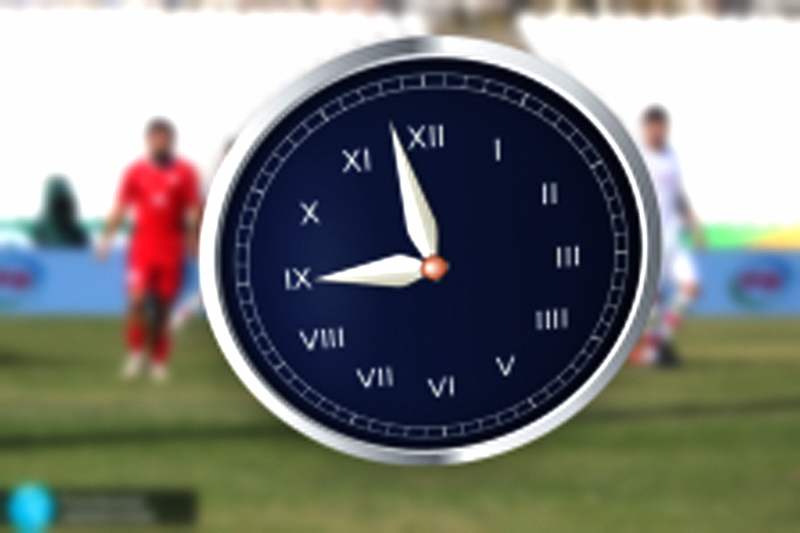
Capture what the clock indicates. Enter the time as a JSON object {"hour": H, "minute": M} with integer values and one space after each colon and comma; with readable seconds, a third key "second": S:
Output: {"hour": 8, "minute": 58}
